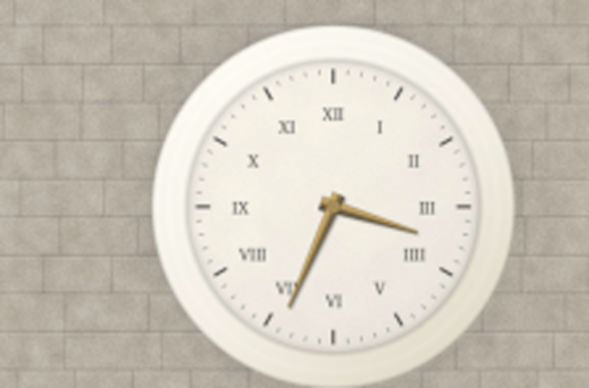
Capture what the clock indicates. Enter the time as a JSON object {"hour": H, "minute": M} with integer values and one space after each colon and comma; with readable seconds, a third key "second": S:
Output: {"hour": 3, "minute": 34}
